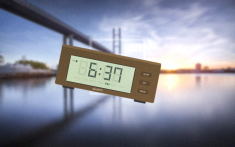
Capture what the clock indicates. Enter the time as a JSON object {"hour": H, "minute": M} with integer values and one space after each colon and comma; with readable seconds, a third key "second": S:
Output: {"hour": 6, "minute": 37}
